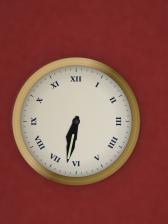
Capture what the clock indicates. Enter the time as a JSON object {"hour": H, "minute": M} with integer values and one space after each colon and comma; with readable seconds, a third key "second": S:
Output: {"hour": 6, "minute": 32}
